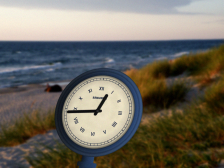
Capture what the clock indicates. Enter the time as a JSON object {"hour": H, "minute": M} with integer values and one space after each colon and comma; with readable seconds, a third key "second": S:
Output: {"hour": 12, "minute": 44}
